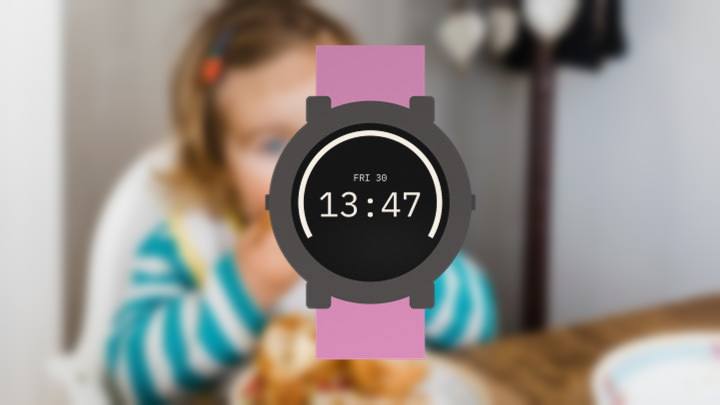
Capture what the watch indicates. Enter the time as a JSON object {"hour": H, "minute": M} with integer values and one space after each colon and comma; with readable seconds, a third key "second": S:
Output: {"hour": 13, "minute": 47}
